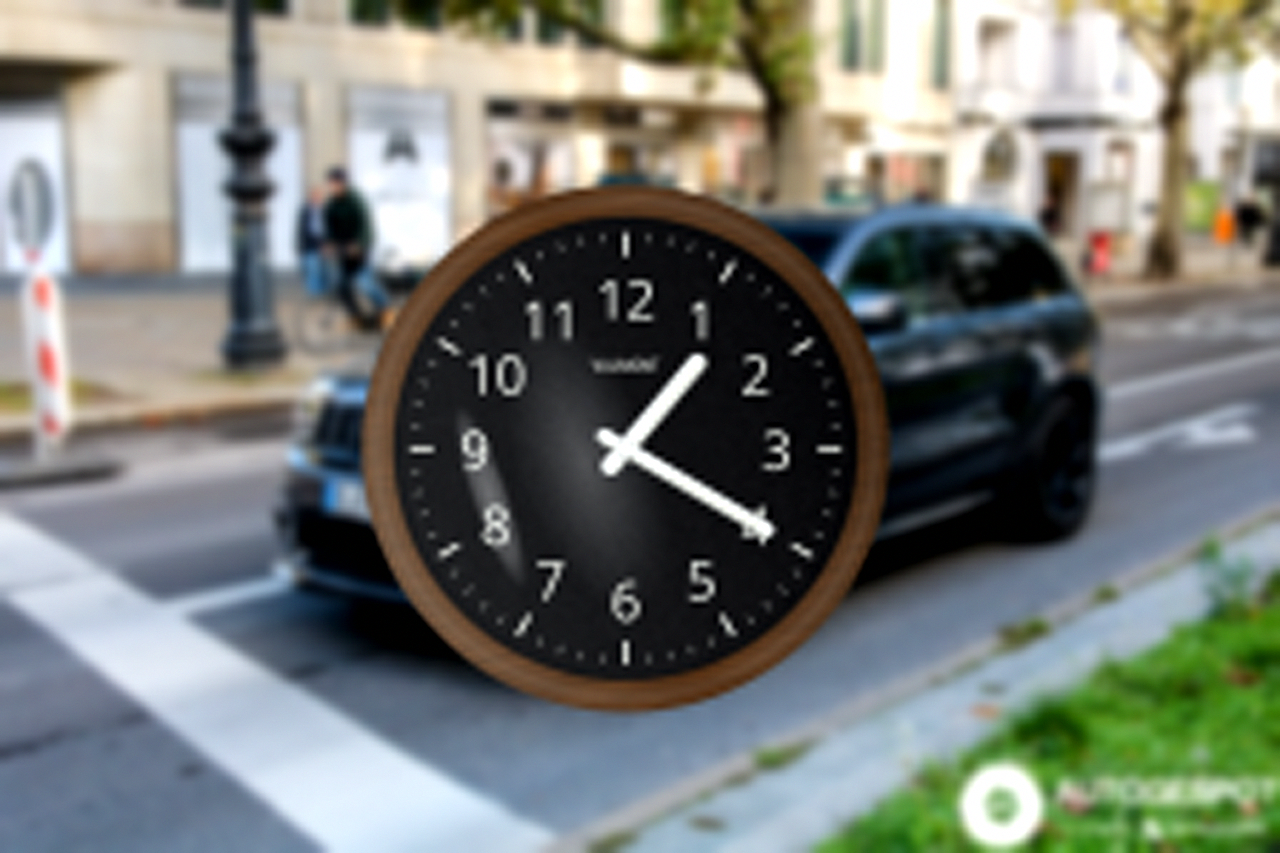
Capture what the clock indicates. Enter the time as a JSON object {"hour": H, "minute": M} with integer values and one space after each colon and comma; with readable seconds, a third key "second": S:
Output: {"hour": 1, "minute": 20}
